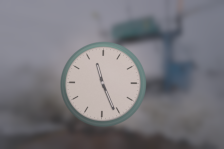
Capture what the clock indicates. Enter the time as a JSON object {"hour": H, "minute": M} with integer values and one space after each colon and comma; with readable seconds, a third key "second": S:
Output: {"hour": 11, "minute": 26}
